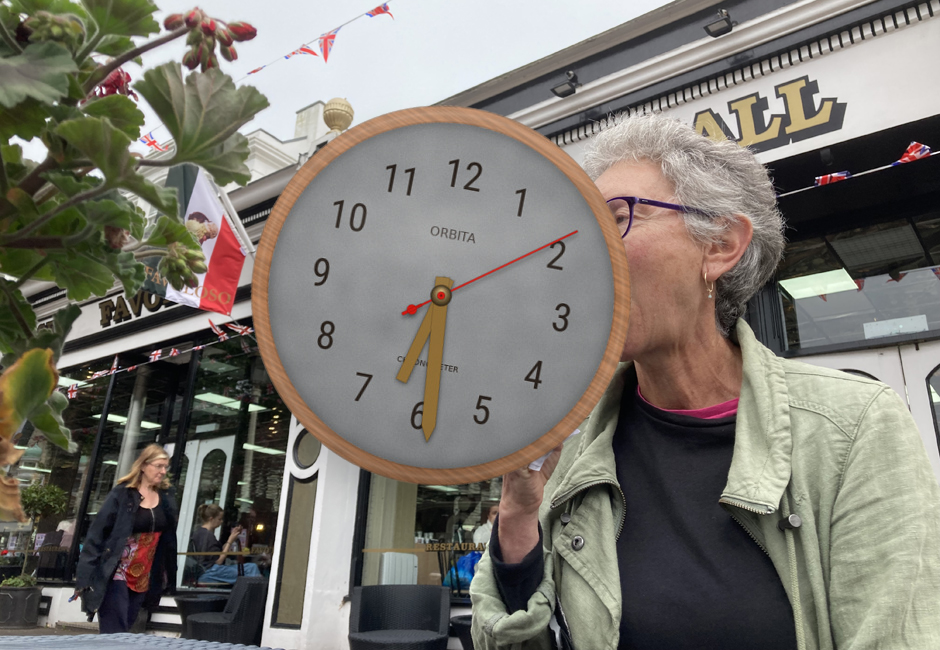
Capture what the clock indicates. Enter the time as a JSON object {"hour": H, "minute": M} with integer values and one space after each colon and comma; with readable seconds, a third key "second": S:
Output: {"hour": 6, "minute": 29, "second": 9}
